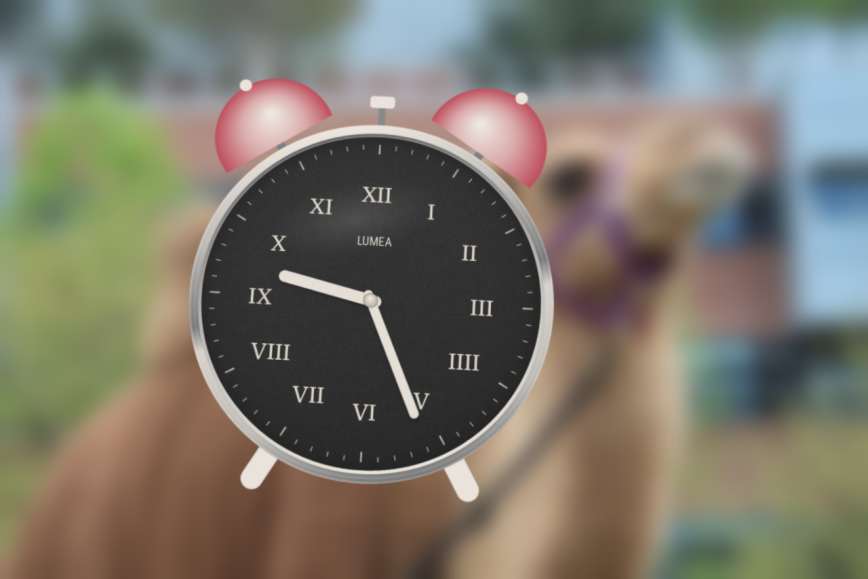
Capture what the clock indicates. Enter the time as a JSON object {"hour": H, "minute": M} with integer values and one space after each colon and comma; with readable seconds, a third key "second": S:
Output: {"hour": 9, "minute": 26}
